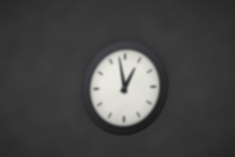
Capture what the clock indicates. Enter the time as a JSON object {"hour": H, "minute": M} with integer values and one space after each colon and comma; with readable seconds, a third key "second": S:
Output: {"hour": 12, "minute": 58}
